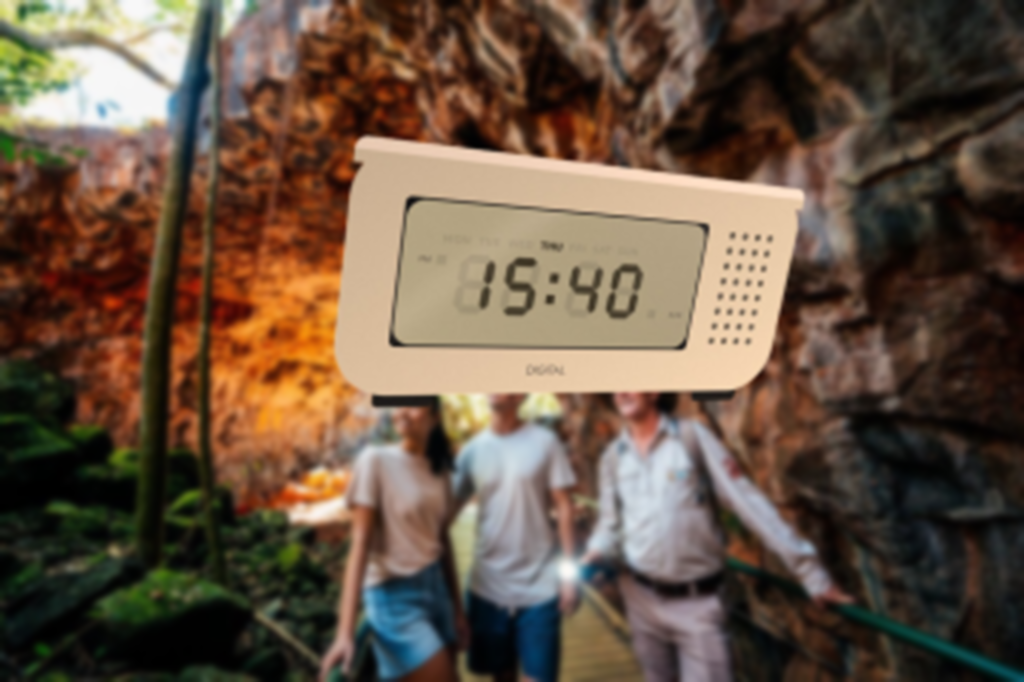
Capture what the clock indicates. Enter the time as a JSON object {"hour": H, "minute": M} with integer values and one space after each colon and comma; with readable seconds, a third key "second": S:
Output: {"hour": 15, "minute": 40}
